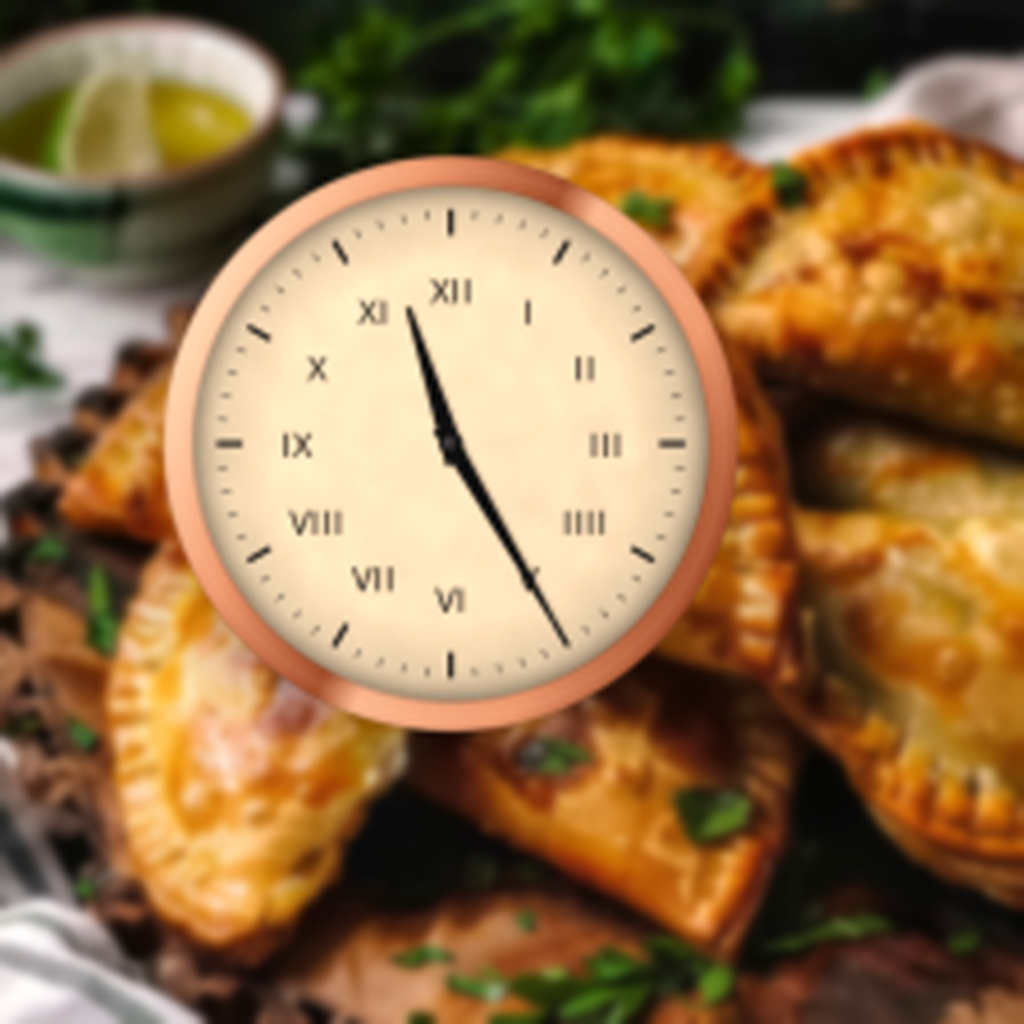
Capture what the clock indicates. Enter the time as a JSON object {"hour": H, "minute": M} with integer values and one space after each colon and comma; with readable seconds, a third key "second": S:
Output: {"hour": 11, "minute": 25}
